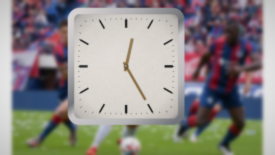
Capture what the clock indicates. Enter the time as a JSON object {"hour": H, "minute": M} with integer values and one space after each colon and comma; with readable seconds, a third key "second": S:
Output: {"hour": 12, "minute": 25}
